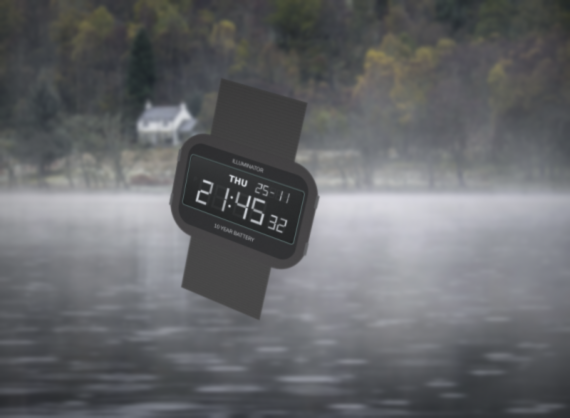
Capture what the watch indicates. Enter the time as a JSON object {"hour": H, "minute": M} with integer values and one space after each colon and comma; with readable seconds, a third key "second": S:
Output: {"hour": 21, "minute": 45, "second": 32}
